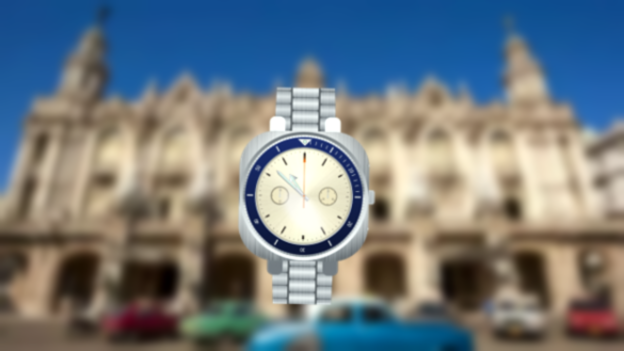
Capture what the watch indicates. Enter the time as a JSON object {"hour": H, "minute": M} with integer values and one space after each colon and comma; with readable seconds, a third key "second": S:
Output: {"hour": 10, "minute": 52}
